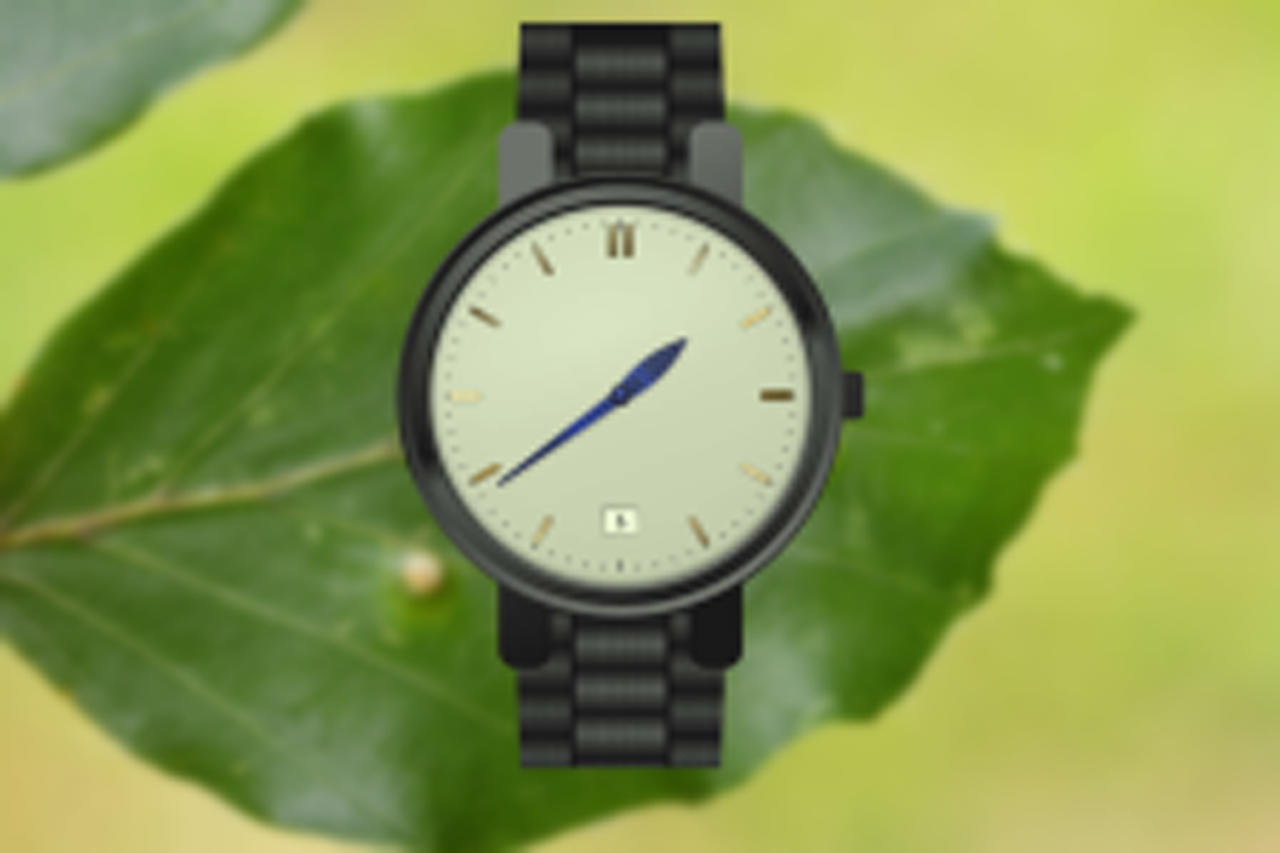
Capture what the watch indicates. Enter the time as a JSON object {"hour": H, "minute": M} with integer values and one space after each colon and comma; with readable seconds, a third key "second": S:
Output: {"hour": 1, "minute": 39}
